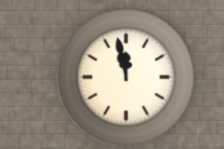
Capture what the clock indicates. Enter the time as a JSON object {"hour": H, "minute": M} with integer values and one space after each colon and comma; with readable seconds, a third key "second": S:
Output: {"hour": 11, "minute": 58}
